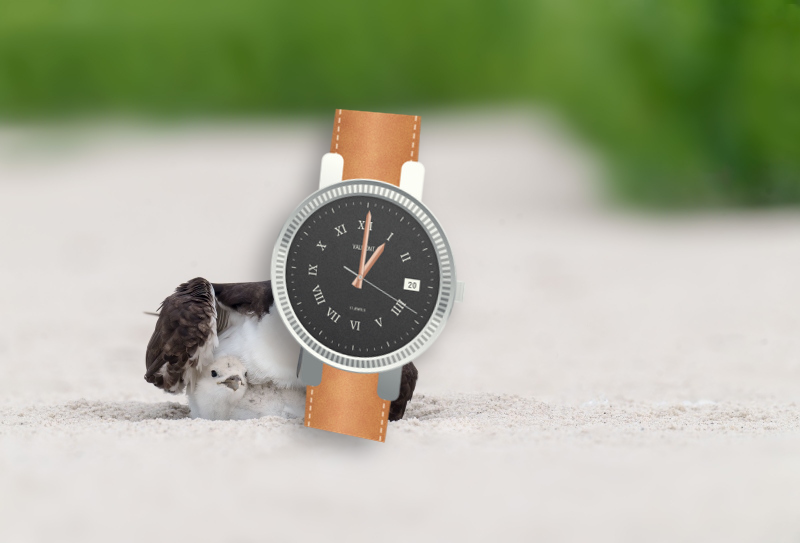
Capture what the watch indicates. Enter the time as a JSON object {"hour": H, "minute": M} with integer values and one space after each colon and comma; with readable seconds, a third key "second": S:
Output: {"hour": 1, "minute": 0, "second": 19}
